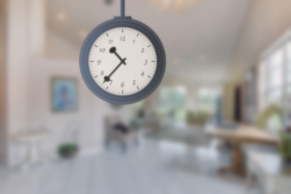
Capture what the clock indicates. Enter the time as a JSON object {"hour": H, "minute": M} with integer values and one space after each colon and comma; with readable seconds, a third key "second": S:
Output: {"hour": 10, "minute": 37}
